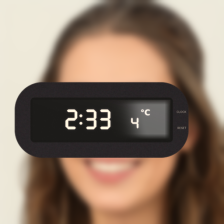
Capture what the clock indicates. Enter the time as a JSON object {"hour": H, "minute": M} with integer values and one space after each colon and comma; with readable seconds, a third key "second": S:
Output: {"hour": 2, "minute": 33}
